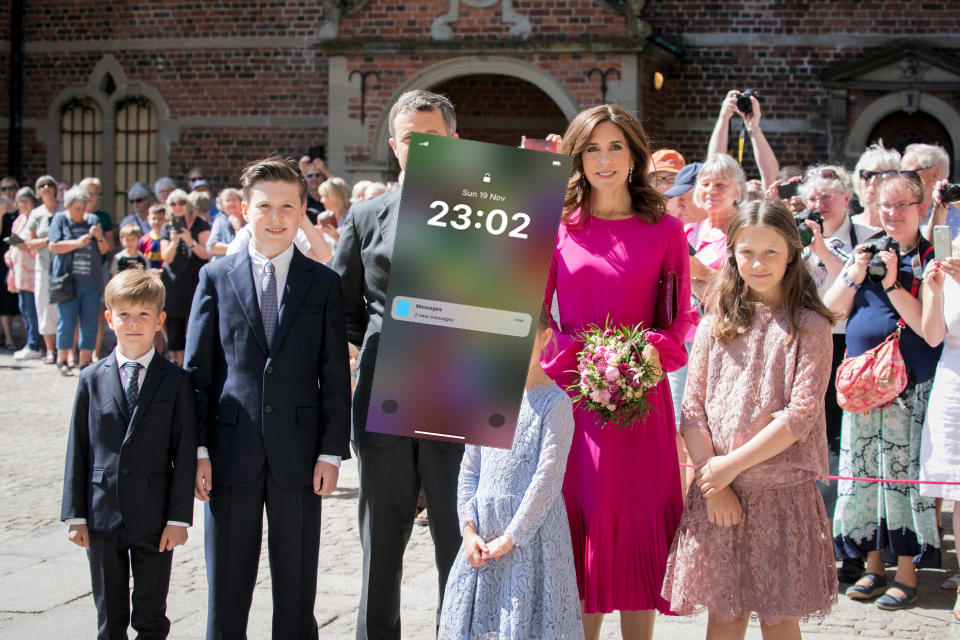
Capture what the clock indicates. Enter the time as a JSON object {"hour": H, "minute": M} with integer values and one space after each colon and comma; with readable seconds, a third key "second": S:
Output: {"hour": 23, "minute": 2}
